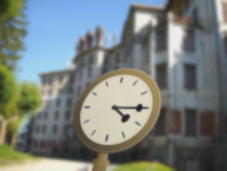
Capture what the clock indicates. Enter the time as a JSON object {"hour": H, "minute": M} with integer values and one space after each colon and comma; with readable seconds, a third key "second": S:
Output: {"hour": 4, "minute": 15}
